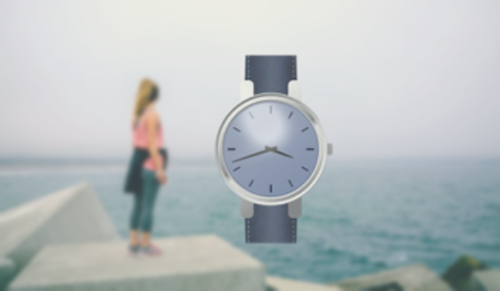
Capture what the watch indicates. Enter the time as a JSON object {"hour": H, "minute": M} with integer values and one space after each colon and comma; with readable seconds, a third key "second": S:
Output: {"hour": 3, "minute": 42}
